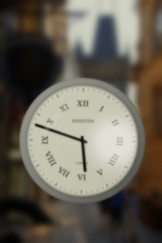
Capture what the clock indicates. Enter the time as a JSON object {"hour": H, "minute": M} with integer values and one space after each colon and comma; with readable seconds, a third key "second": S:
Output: {"hour": 5, "minute": 48}
